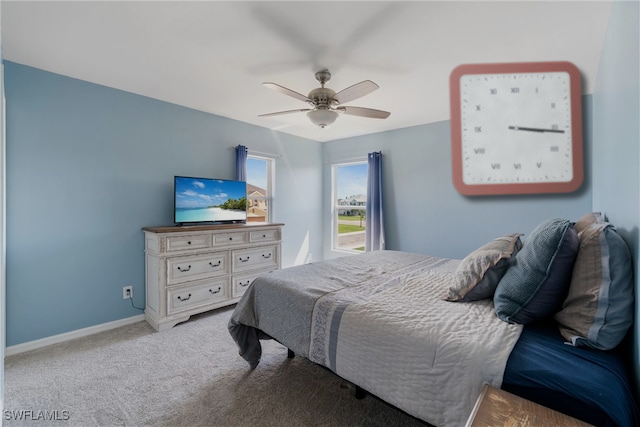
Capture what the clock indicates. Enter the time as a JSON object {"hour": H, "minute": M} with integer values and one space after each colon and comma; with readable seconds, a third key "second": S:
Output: {"hour": 3, "minute": 16}
